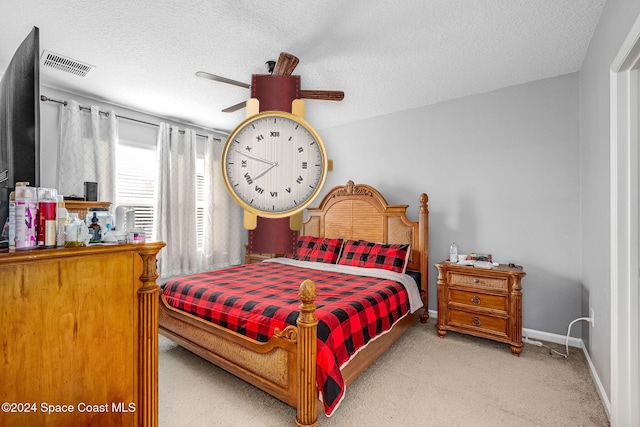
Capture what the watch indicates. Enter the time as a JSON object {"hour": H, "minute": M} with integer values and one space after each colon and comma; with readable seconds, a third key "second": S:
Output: {"hour": 7, "minute": 48}
